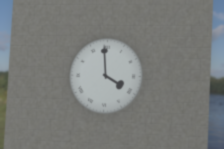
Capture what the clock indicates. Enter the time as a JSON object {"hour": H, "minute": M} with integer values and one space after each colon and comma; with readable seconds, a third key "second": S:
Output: {"hour": 3, "minute": 59}
